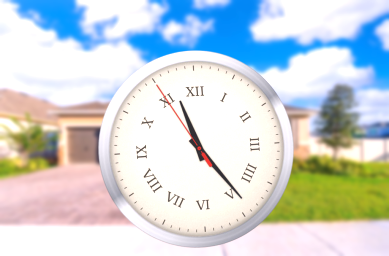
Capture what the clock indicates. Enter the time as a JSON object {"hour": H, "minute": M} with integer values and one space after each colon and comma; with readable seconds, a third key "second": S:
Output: {"hour": 11, "minute": 23, "second": 55}
